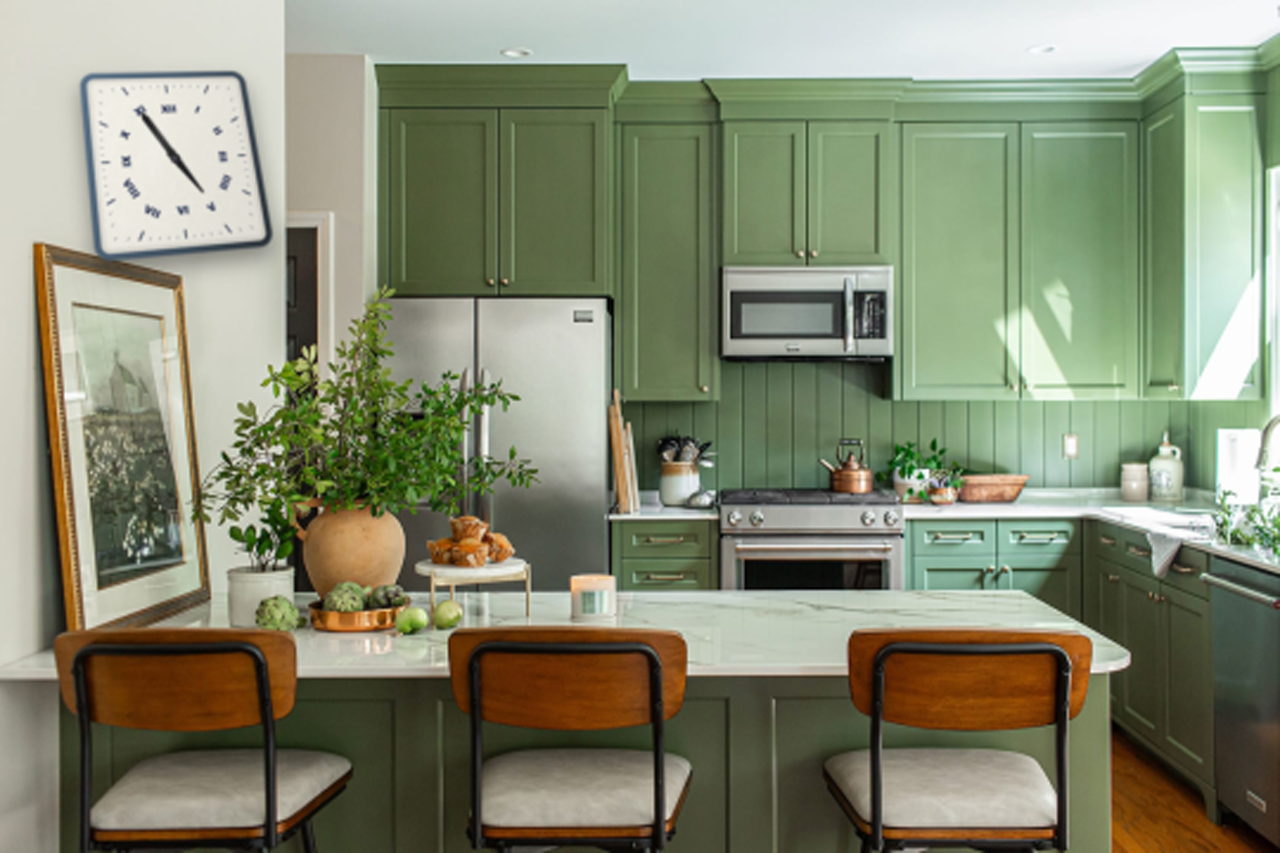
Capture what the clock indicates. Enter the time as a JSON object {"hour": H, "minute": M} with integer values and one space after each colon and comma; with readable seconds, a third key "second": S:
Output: {"hour": 4, "minute": 55}
